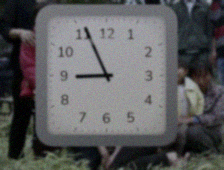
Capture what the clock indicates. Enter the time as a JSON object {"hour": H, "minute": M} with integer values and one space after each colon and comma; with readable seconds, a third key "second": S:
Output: {"hour": 8, "minute": 56}
